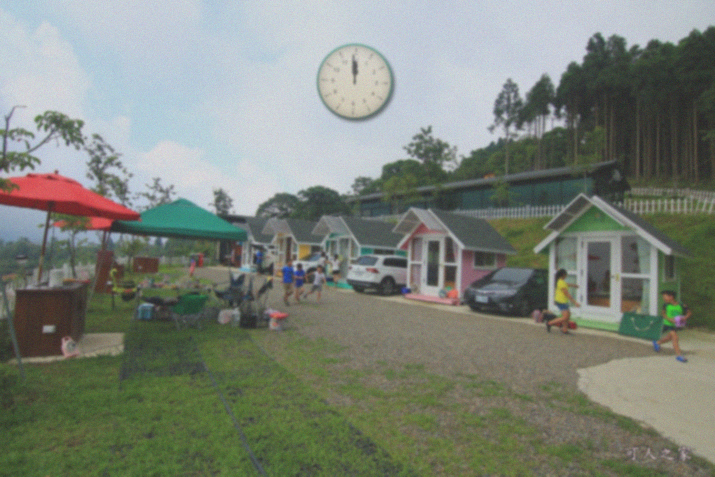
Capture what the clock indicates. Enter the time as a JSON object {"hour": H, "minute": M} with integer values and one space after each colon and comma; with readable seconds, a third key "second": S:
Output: {"hour": 11, "minute": 59}
